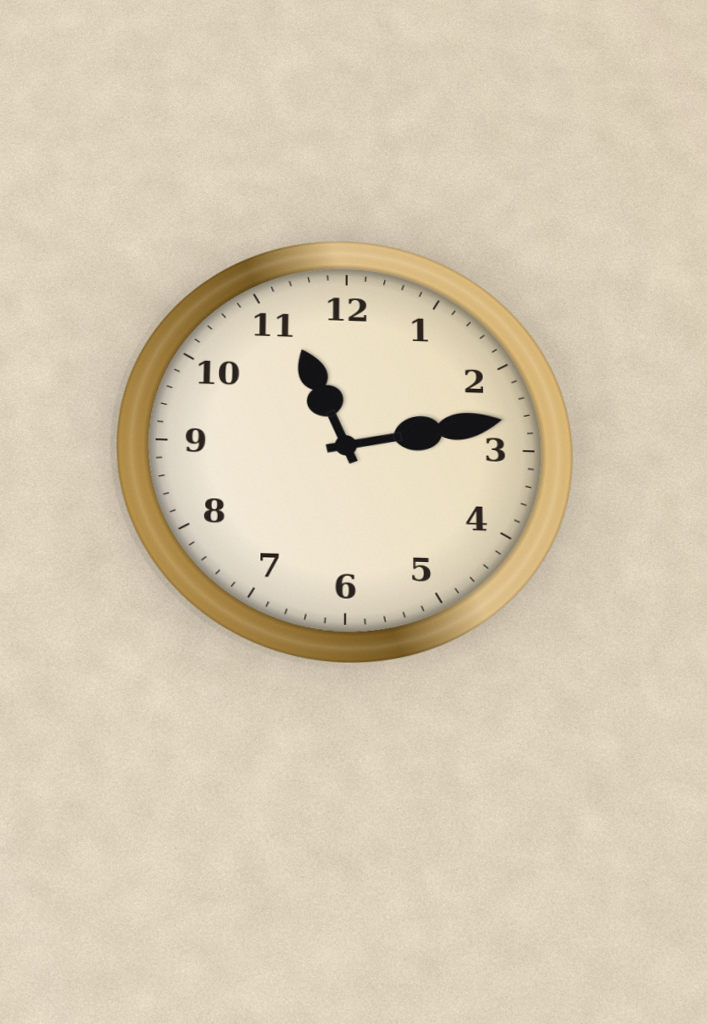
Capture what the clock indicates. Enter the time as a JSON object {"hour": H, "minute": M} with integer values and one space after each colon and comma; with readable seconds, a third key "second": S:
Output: {"hour": 11, "minute": 13}
